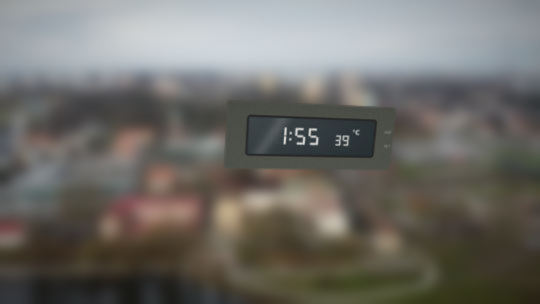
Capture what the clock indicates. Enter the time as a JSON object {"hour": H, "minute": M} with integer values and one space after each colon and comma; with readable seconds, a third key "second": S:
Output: {"hour": 1, "minute": 55}
